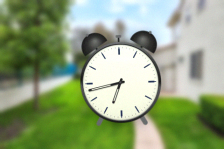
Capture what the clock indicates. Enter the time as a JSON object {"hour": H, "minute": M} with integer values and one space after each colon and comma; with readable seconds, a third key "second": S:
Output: {"hour": 6, "minute": 43}
